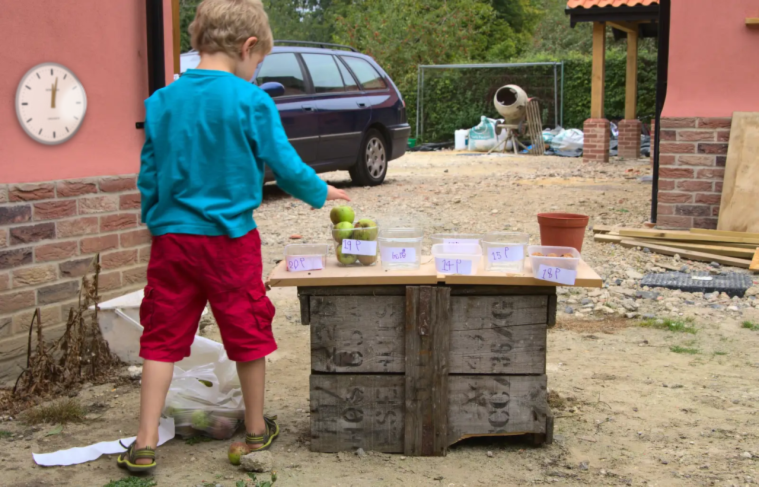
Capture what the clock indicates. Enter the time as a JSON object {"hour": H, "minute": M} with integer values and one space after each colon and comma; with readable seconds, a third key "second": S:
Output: {"hour": 12, "minute": 2}
